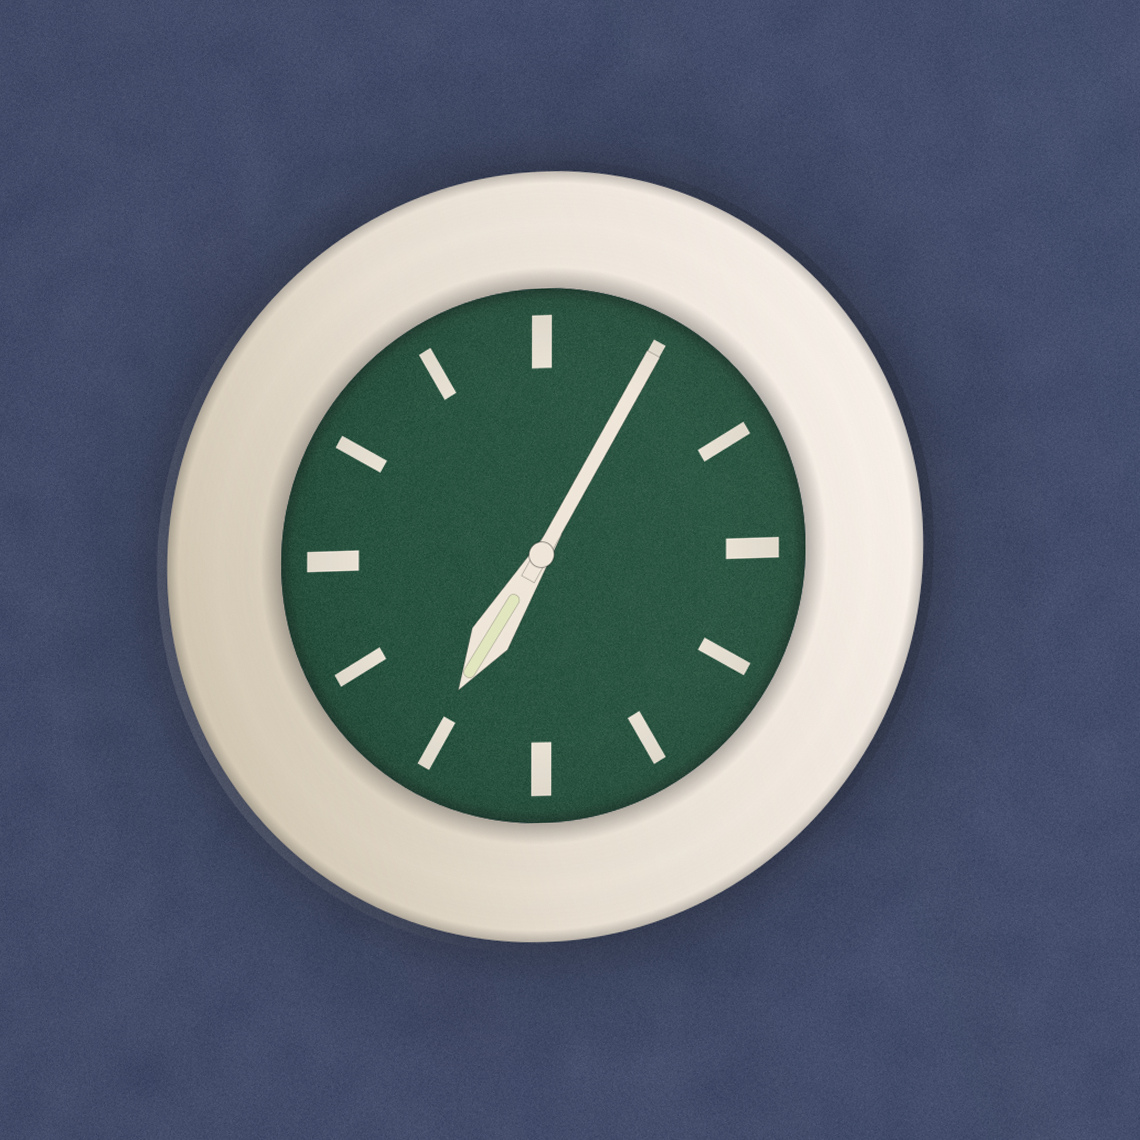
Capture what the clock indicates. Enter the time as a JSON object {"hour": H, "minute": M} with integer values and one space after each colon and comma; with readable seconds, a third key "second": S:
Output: {"hour": 7, "minute": 5}
